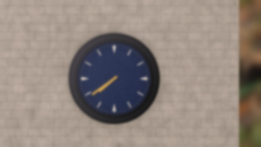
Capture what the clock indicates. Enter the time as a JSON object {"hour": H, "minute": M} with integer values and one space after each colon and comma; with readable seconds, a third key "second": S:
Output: {"hour": 7, "minute": 39}
